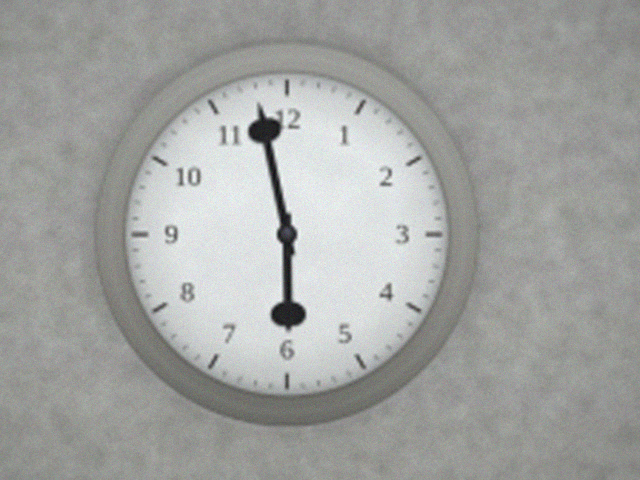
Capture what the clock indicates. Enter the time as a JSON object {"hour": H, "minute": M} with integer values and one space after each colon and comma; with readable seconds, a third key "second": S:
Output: {"hour": 5, "minute": 58}
